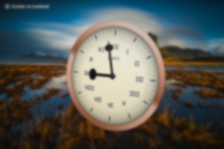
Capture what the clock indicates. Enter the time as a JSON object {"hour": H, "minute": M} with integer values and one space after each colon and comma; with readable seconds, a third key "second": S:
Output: {"hour": 8, "minute": 58}
